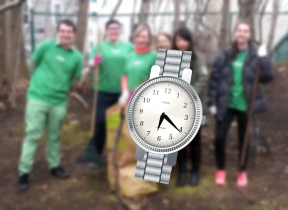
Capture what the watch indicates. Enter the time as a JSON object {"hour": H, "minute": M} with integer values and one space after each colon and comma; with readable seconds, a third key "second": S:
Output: {"hour": 6, "minute": 21}
